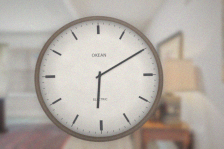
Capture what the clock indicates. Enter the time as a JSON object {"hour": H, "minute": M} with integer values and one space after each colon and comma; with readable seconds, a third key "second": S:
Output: {"hour": 6, "minute": 10}
